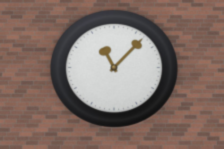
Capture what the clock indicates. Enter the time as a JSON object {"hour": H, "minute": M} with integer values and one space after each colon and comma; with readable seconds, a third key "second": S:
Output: {"hour": 11, "minute": 7}
